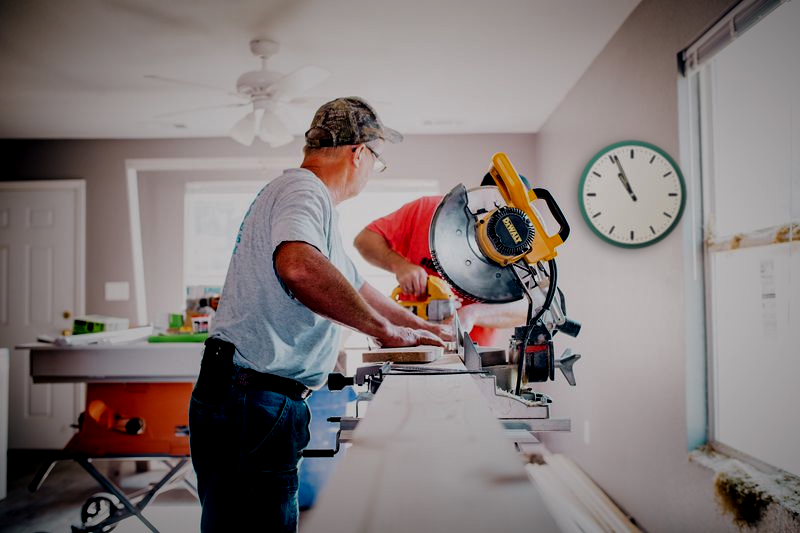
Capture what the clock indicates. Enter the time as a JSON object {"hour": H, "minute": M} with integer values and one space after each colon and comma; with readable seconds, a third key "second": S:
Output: {"hour": 10, "minute": 56}
